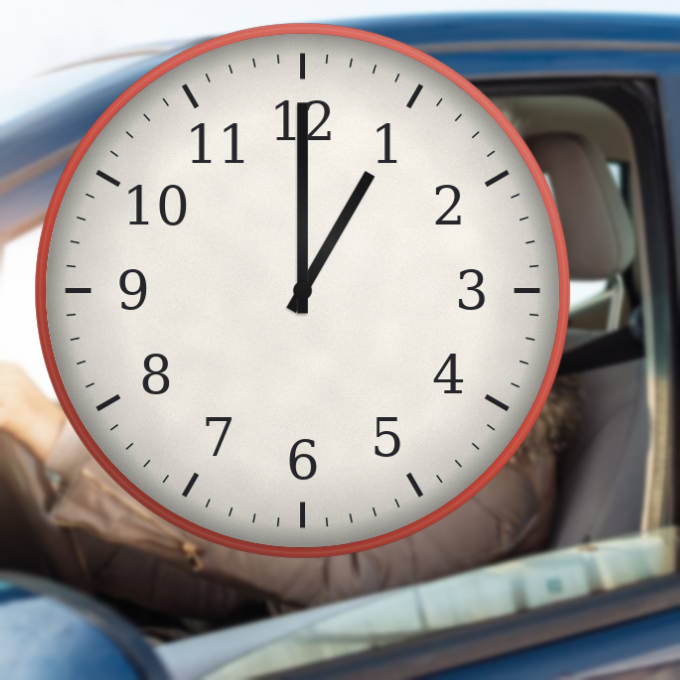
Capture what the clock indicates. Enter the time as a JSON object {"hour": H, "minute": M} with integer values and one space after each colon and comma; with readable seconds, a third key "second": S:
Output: {"hour": 1, "minute": 0}
